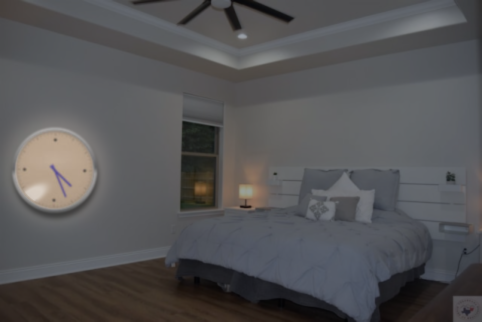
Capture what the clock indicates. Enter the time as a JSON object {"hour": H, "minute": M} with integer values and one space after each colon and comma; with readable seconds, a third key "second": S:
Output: {"hour": 4, "minute": 26}
